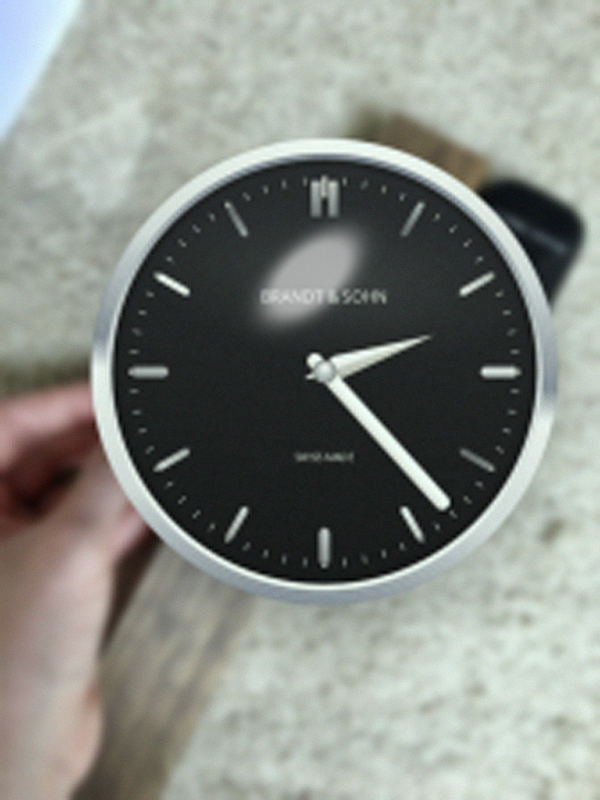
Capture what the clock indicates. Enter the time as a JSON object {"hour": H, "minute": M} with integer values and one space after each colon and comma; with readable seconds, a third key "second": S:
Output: {"hour": 2, "minute": 23}
